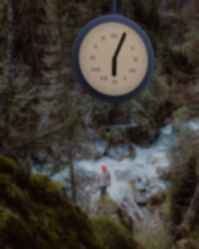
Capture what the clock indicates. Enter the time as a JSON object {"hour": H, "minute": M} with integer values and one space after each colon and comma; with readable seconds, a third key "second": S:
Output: {"hour": 6, "minute": 4}
